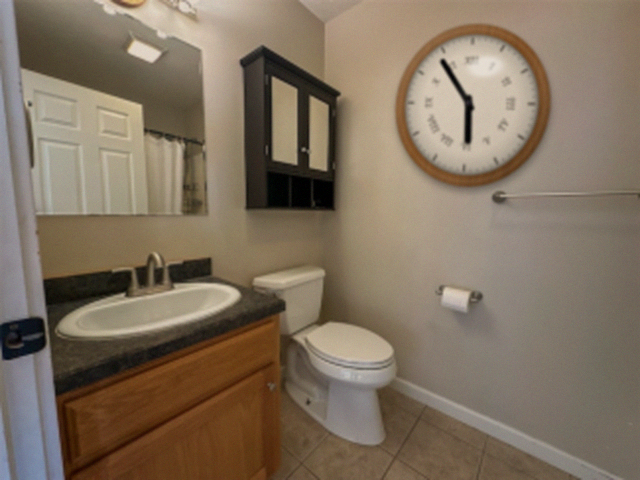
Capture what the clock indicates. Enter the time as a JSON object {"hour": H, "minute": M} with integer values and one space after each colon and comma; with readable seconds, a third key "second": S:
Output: {"hour": 5, "minute": 54}
